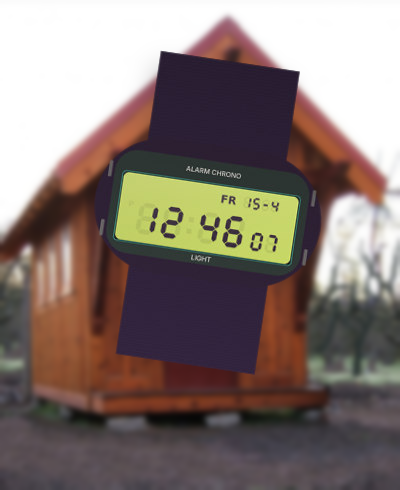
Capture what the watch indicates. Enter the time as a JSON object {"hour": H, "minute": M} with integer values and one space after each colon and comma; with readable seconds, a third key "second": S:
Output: {"hour": 12, "minute": 46, "second": 7}
